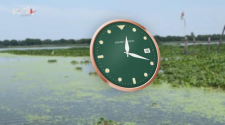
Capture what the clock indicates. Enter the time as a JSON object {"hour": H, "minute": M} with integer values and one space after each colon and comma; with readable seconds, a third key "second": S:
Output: {"hour": 12, "minute": 19}
